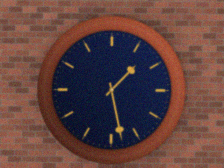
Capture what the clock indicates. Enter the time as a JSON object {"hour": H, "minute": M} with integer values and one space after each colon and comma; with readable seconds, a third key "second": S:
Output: {"hour": 1, "minute": 28}
